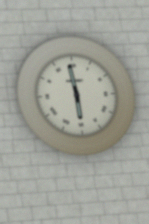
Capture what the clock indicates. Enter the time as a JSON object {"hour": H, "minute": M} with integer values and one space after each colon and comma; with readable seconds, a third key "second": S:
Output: {"hour": 5, "minute": 59}
